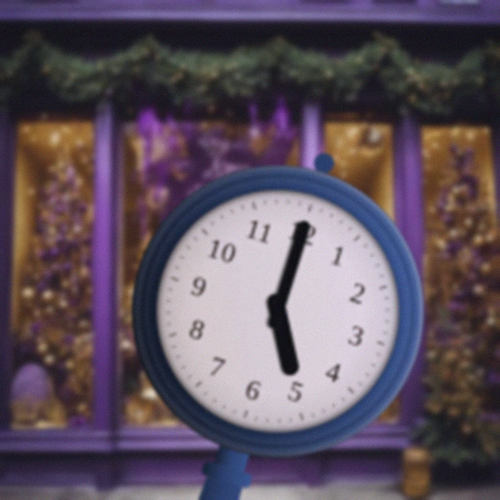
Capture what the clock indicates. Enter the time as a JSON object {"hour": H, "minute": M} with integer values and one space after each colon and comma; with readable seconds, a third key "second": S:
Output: {"hour": 5, "minute": 0}
